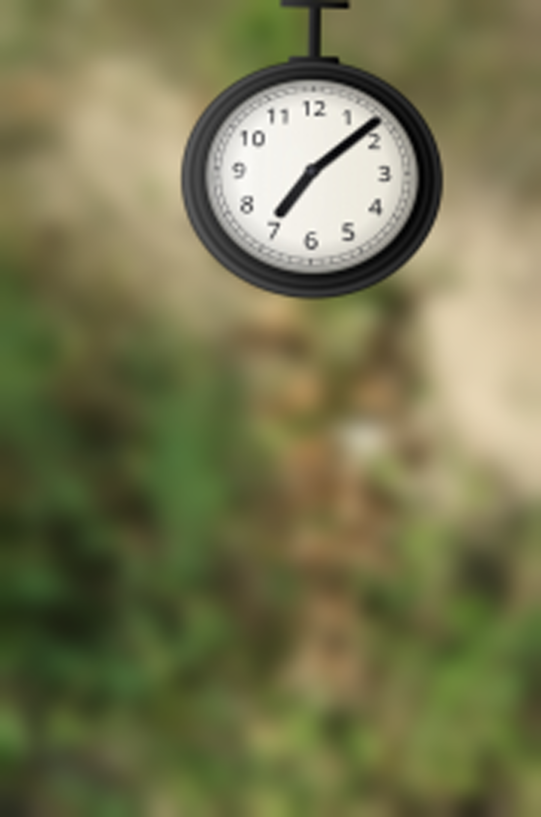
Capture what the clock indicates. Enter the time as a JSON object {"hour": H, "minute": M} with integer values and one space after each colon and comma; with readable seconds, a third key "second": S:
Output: {"hour": 7, "minute": 8}
